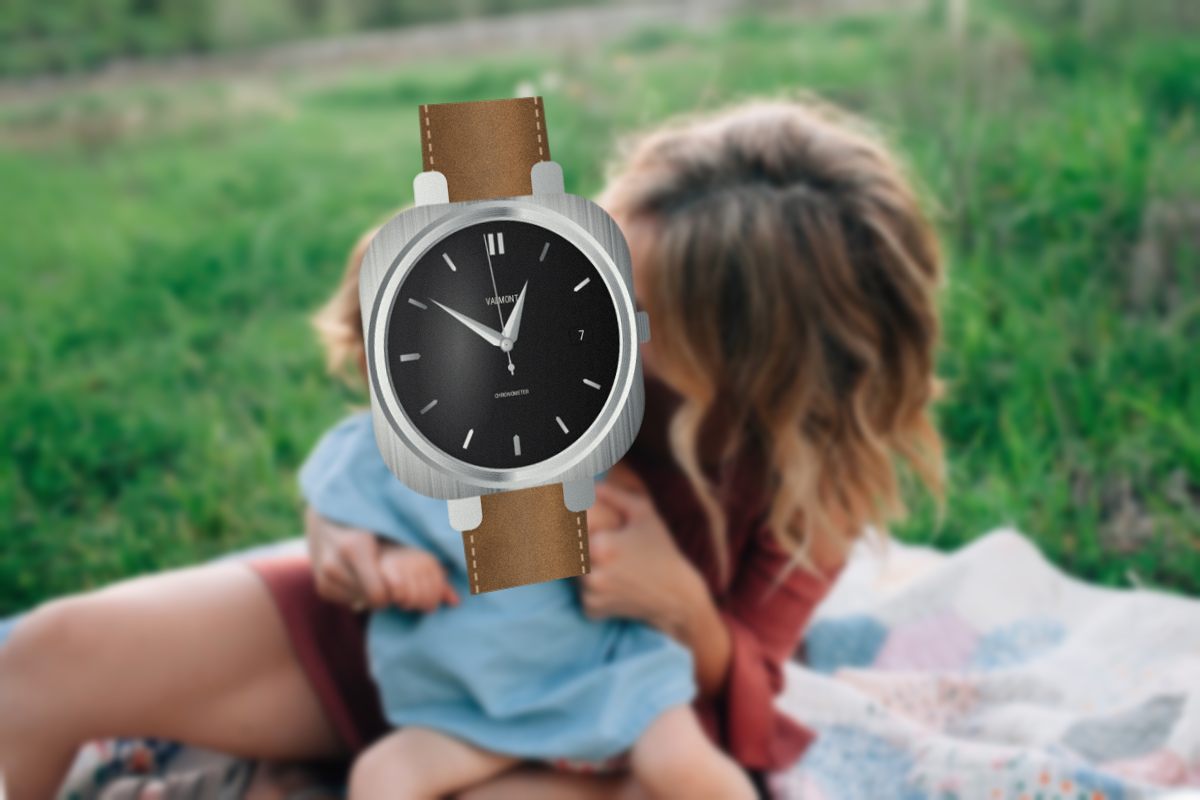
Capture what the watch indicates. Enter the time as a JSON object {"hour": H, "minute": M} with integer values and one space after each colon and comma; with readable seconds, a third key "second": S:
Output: {"hour": 12, "minute": 50, "second": 59}
